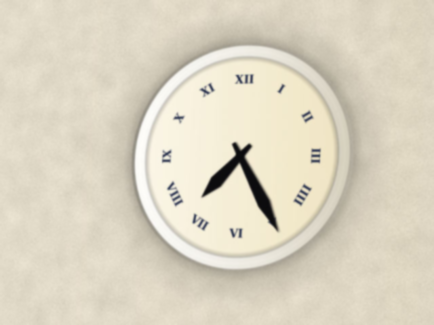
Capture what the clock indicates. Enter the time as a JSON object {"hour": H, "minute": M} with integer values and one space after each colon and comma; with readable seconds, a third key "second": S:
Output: {"hour": 7, "minute": 25}
